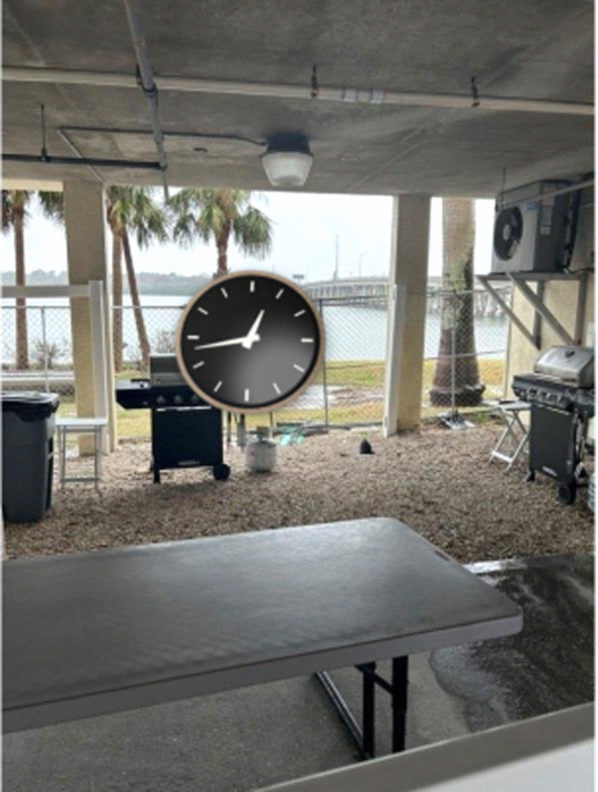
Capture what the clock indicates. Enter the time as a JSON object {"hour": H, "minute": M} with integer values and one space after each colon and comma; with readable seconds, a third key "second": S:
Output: {"hour": 12, "minute": 43}
